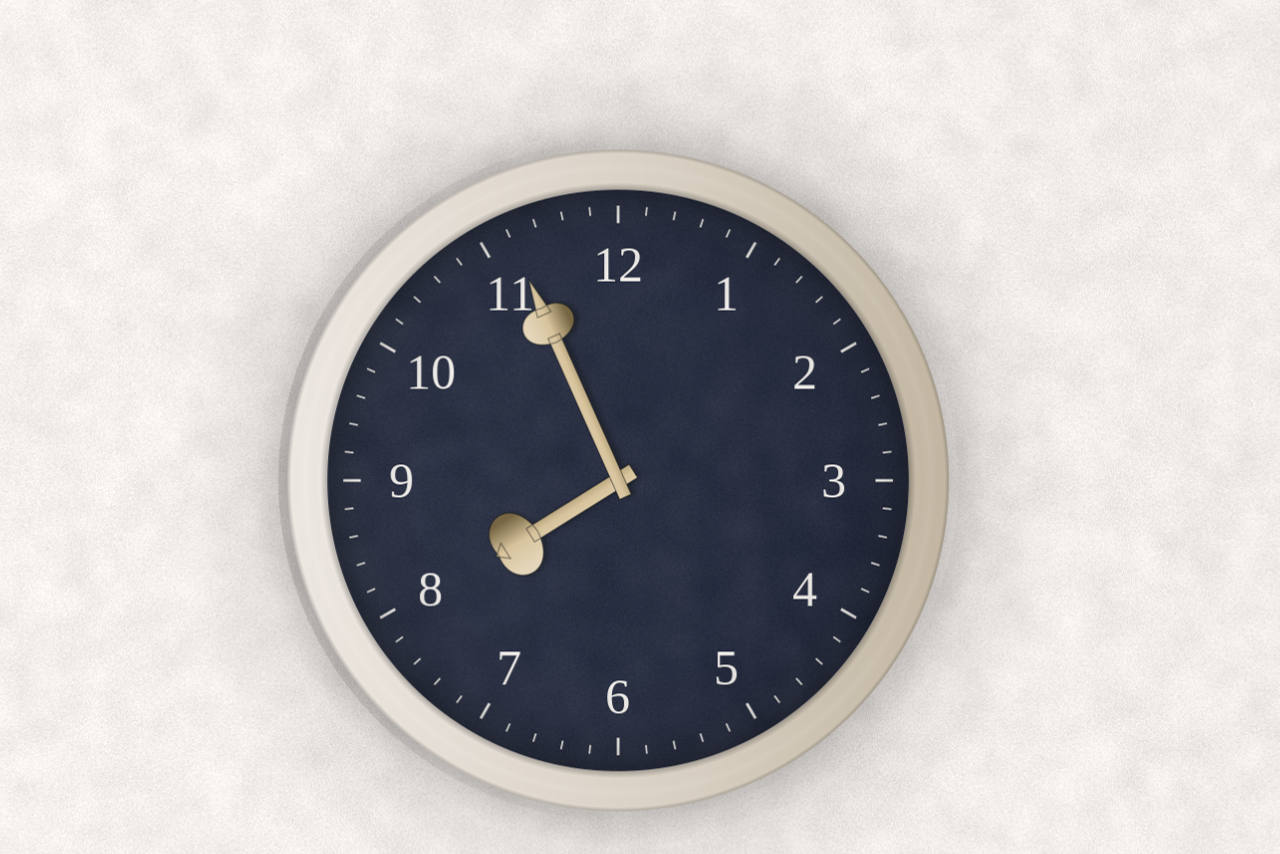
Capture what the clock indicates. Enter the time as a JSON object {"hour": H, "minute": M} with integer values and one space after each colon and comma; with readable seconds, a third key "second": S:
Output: {"hour": 7, "minute": 56}
